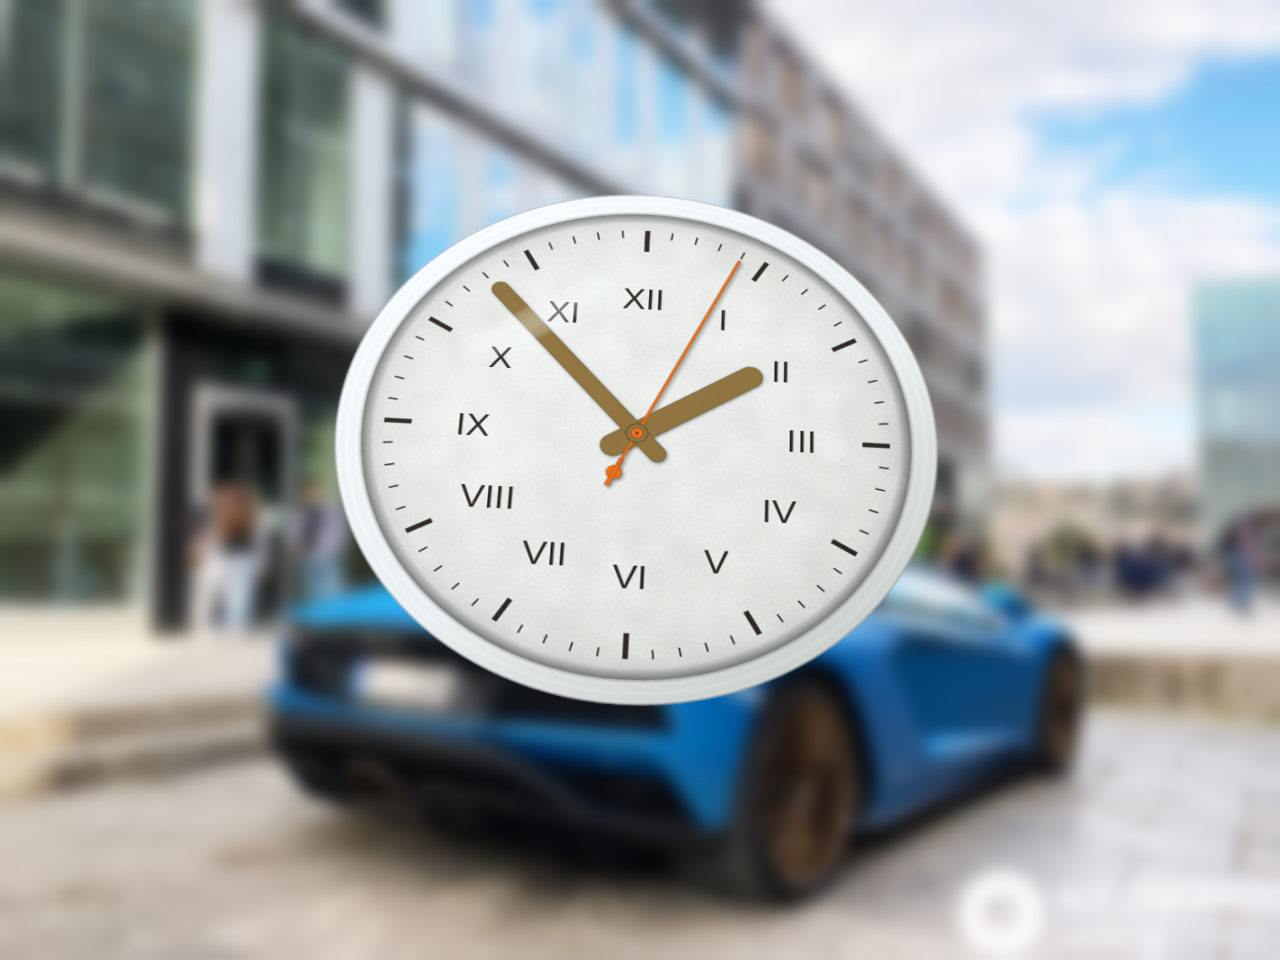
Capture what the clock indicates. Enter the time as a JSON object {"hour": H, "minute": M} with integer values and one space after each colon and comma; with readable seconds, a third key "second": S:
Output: {"hour": 1, "minute": 53, "second": 4}
